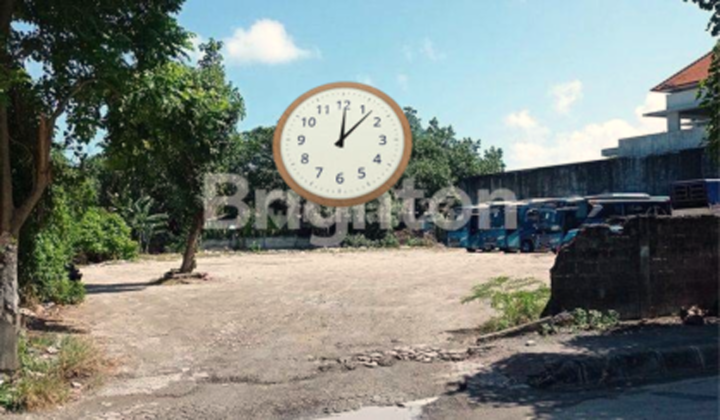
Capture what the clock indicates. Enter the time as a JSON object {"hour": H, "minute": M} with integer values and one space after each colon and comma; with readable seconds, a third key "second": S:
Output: {"hour": 12, "minute": 7}
